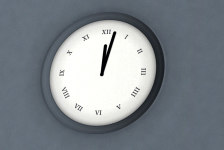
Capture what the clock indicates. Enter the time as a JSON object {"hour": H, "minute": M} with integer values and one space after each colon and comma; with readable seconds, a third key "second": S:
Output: {"hour": 12, "minute": 2}
